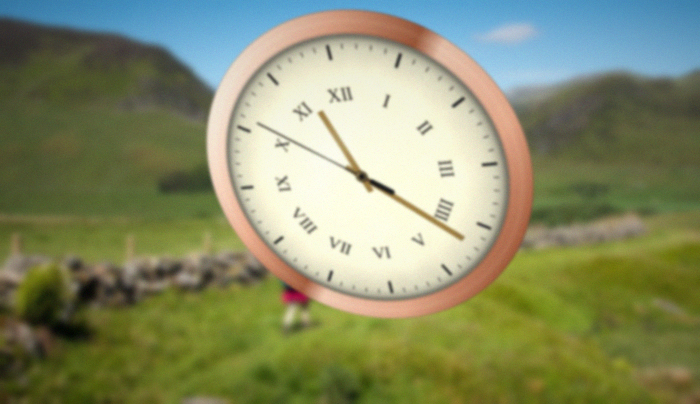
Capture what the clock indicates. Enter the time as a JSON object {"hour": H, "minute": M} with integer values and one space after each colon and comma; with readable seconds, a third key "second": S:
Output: {"hour": 11, "minute": 21, "second": 51}
